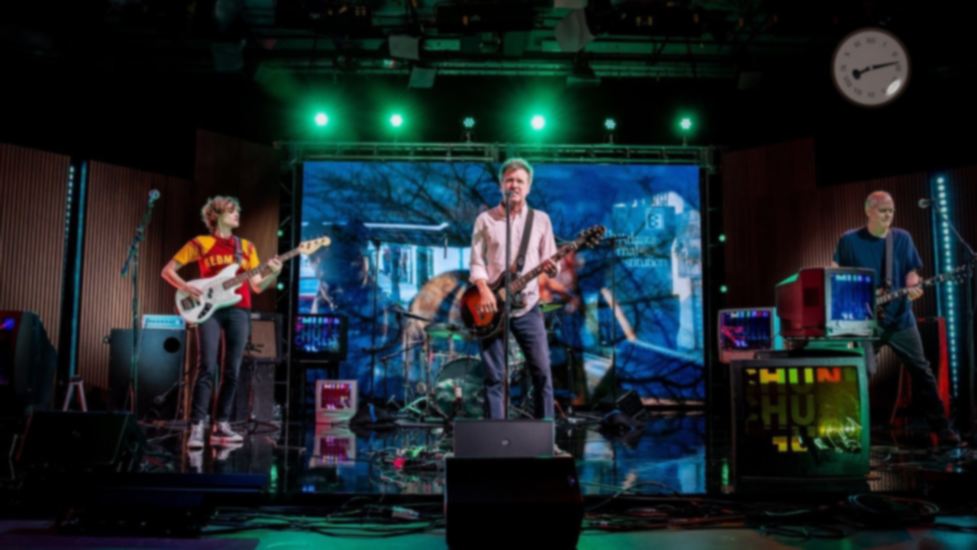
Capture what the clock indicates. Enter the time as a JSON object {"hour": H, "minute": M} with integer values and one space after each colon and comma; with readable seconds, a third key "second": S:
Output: {"hour": 8, "minute": 13}
